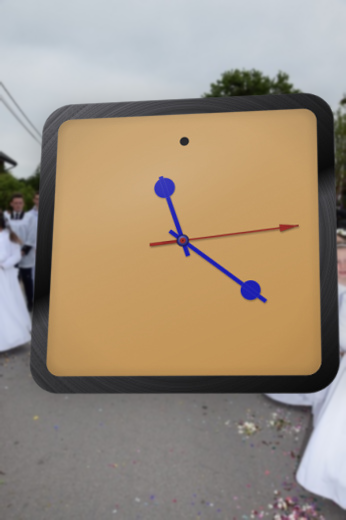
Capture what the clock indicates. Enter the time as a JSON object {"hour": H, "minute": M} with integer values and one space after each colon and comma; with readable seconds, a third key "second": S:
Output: {"hour": 11, "minute": 21, "second": 14}
